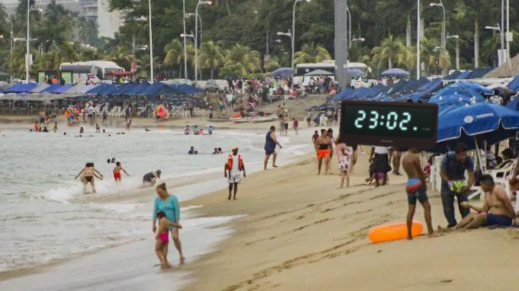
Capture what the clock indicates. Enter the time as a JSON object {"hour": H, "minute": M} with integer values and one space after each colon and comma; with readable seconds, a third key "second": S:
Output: {"hour": 23, "minute": 2}
